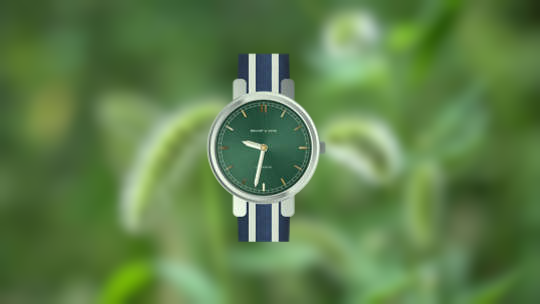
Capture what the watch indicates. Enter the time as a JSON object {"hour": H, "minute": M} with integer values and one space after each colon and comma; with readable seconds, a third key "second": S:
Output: {"hour": 9, "minute": 32}
